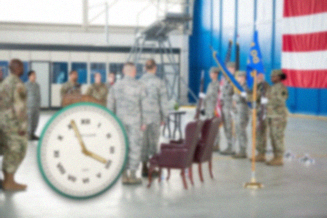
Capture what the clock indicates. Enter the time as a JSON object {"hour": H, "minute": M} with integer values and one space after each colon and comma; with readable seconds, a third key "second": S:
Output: {"hour": 3, "minute": 56}
